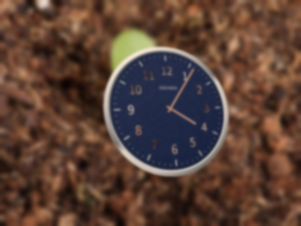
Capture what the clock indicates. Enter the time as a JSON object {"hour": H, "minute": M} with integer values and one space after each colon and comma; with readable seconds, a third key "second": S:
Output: {"hour": 4, "minute": 6}
